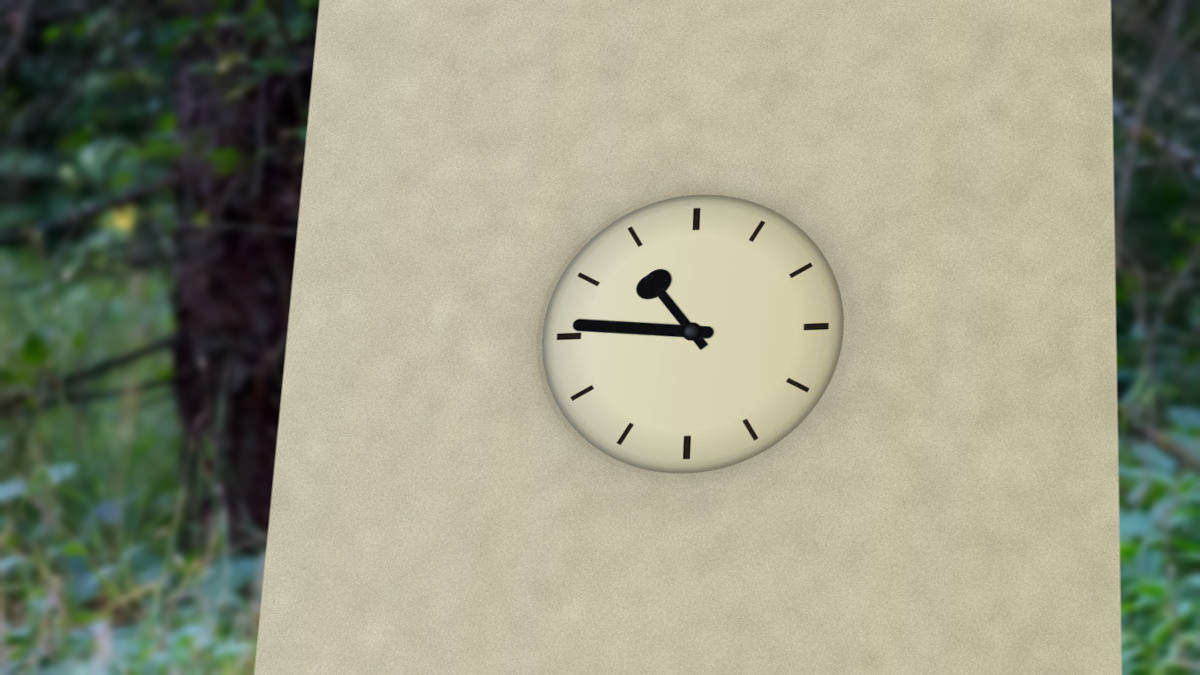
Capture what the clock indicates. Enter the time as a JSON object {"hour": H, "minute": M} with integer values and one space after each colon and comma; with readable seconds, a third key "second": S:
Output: {"hour": 10, "minute": 46}
